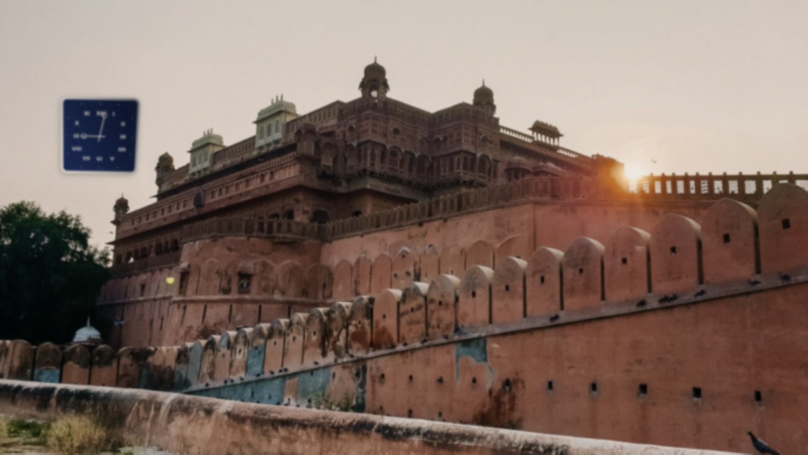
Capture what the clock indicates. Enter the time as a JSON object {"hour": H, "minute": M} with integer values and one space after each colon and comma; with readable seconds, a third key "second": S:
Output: {"hour": 9, "minute": 2}
